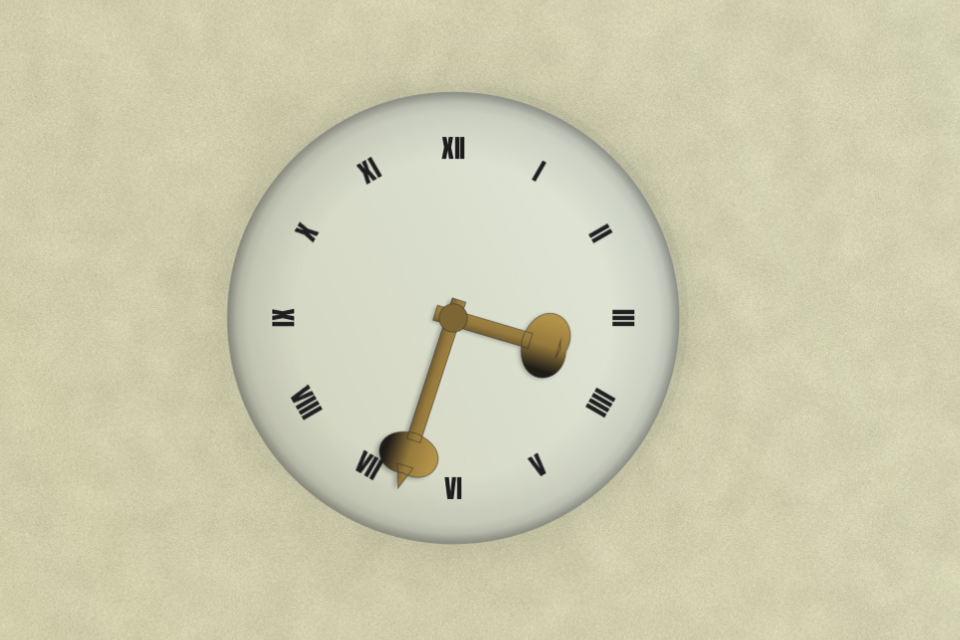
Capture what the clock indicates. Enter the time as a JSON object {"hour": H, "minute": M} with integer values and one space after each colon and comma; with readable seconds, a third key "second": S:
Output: {"hour": 3, "minute": 33}
